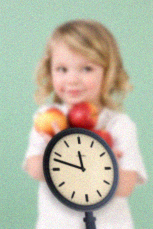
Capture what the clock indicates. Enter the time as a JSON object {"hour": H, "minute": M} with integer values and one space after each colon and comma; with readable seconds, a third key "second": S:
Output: {"hour": 11, "minute": 48}
